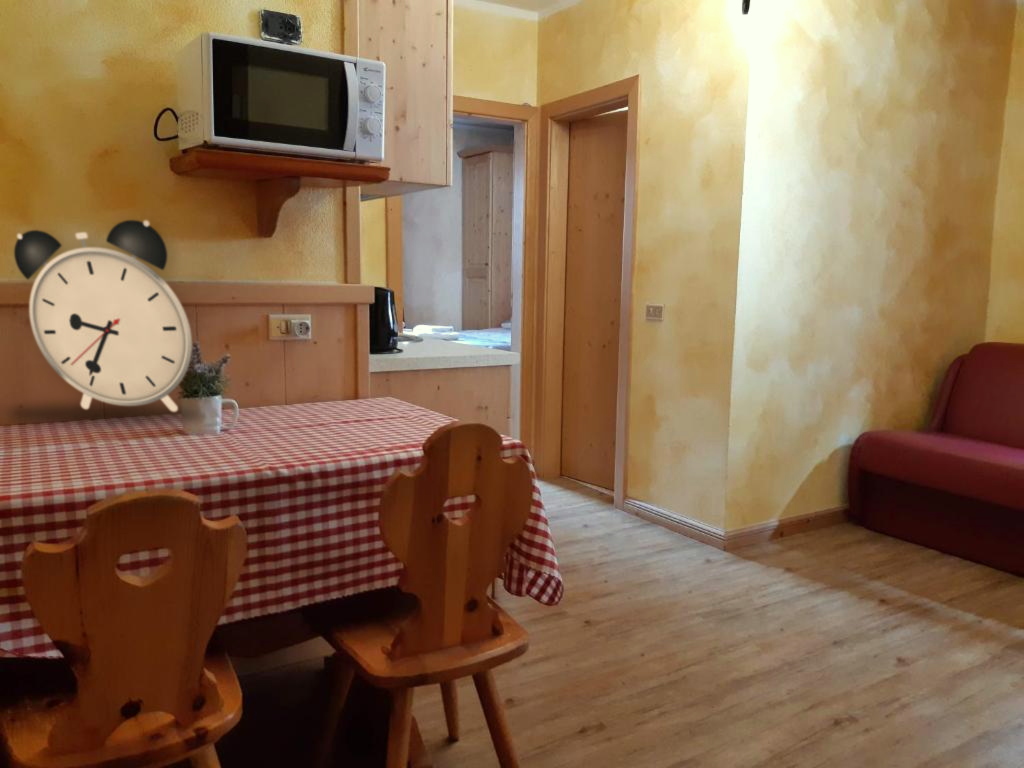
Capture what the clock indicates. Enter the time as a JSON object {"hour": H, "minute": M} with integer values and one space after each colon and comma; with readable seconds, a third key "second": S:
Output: {"hour": 9, "minute": 35, "second": 39}
